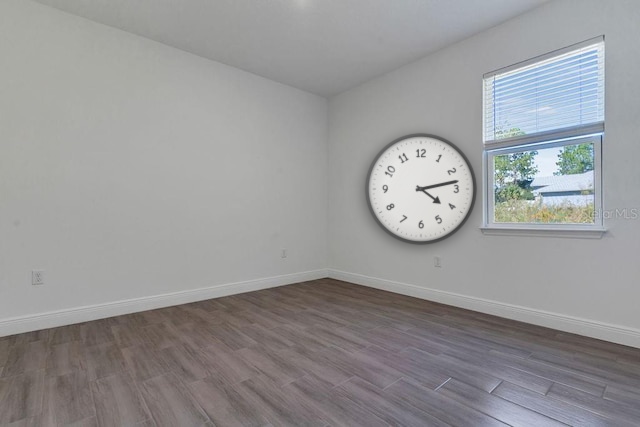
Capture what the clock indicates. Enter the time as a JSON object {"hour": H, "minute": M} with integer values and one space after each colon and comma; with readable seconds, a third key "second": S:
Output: {"hour": 4, "minute": 13}
